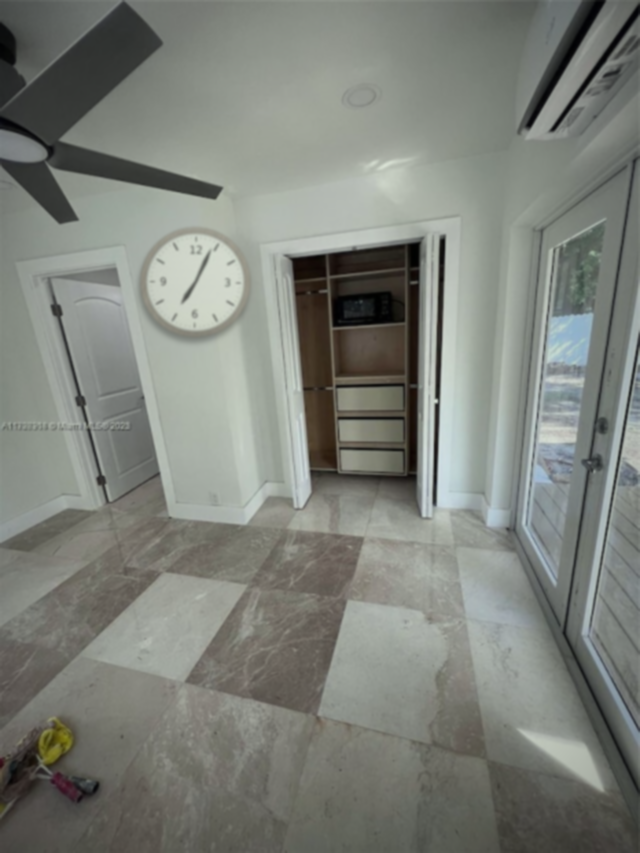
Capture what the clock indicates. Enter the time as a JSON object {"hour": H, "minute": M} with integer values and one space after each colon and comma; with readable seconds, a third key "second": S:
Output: {"hour": 7, "minute": 4}
